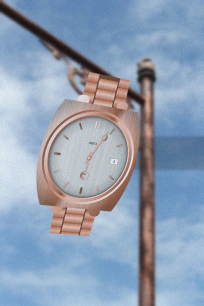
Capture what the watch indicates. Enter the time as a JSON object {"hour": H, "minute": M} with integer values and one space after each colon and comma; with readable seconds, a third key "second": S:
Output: {"hour": 6, "minute": 4}
